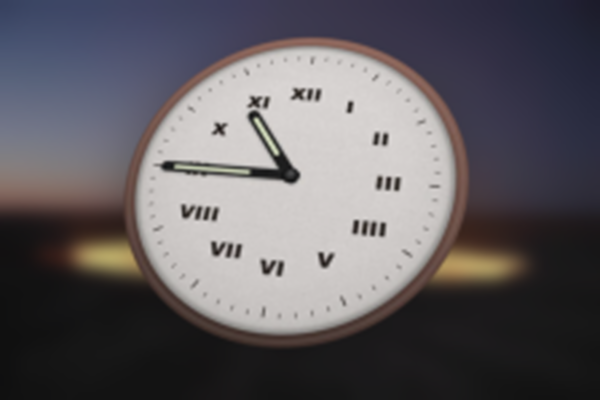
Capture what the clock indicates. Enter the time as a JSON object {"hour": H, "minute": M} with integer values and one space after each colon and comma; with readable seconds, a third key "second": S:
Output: {"hour": 10, "minute": 45}
